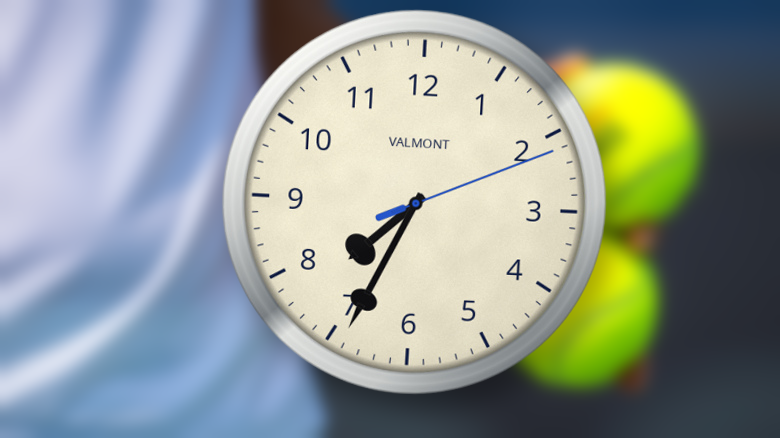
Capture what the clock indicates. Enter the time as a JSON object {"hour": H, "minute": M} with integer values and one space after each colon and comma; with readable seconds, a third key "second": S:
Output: {"hour": 7, "minute": 34, "second": 11}
